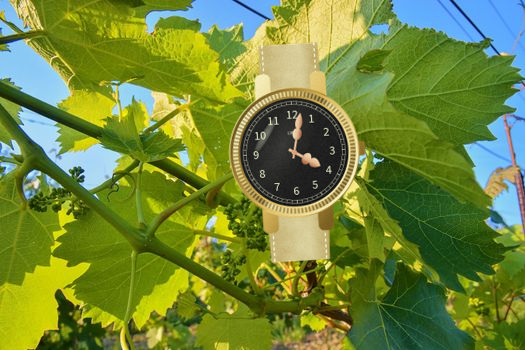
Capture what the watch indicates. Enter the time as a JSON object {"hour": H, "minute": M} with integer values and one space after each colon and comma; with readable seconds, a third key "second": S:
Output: {"hour": 4, "minute": 2}
